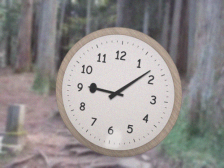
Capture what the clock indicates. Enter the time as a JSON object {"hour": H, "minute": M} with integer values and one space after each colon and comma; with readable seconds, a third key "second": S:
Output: {"hour": 9, "minute": 8}
